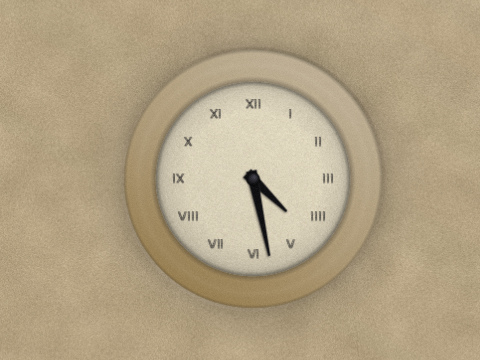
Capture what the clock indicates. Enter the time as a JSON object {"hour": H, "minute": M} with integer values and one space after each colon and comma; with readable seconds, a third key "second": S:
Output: {"hour": 4, "minute": 28}
